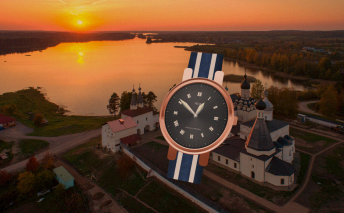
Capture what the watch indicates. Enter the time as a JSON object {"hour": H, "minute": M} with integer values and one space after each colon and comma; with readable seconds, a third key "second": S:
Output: {"hour": 12, "minute": 51}
